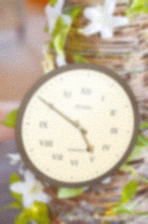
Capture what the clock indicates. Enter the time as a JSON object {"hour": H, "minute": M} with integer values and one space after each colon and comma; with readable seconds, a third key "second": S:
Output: {"hour": 4, "minute": 50}
